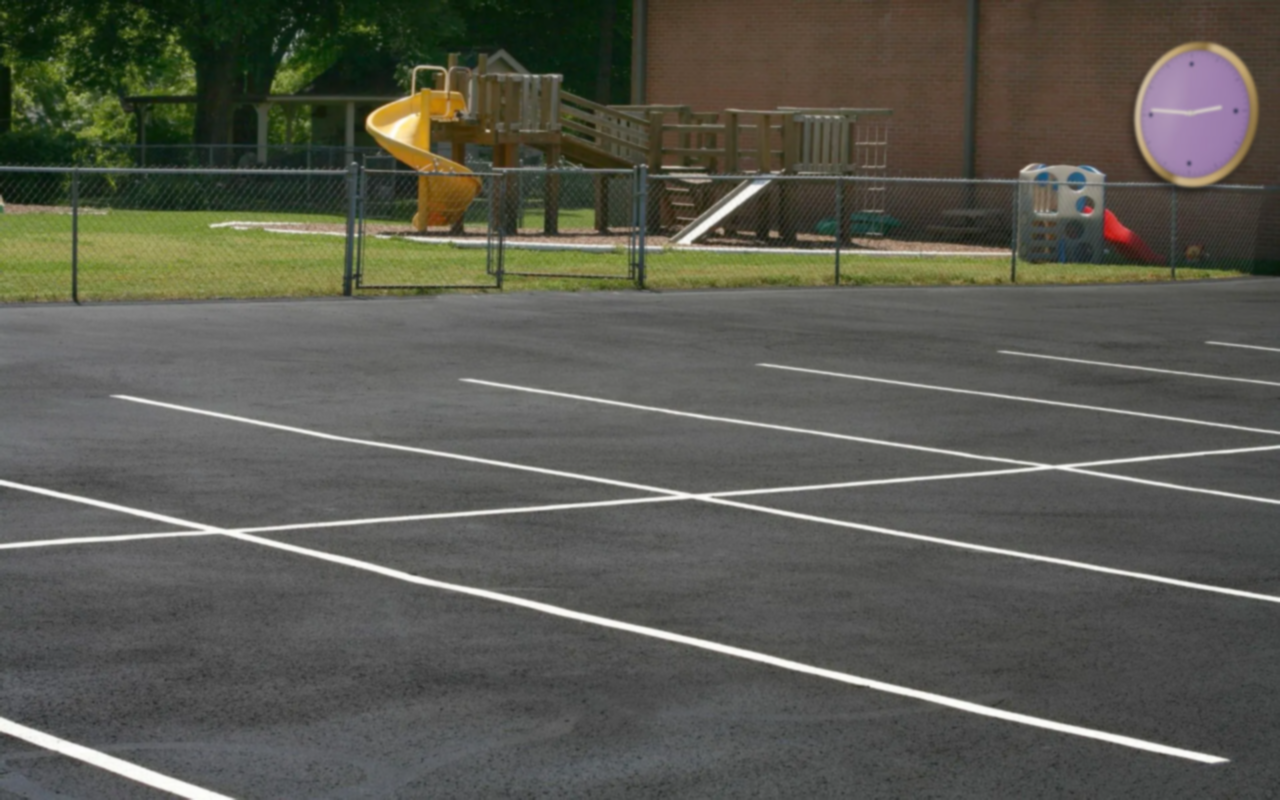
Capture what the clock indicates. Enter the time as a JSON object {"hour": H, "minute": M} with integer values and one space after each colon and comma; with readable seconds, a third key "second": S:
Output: {"hour": 2, "minute": 46}
